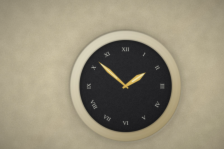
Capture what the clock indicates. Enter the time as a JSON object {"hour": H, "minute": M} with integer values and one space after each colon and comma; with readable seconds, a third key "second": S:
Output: {"hour": 1, "minute": 52}
